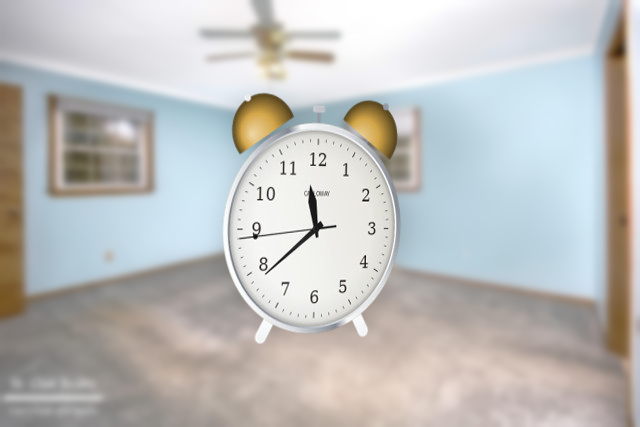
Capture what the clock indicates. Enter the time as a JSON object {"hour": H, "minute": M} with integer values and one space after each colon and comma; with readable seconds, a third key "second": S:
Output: {"hour": 11, "minute": 38, "second": 44}
